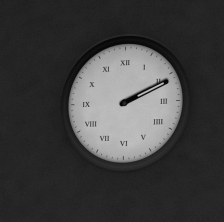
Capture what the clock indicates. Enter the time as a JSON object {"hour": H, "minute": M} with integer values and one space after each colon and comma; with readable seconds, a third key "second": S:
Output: {"hour": 2, "minute": 11}
